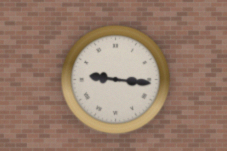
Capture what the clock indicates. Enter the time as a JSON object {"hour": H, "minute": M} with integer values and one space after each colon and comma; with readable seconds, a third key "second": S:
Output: {"hour": 9, "minute": 16}
